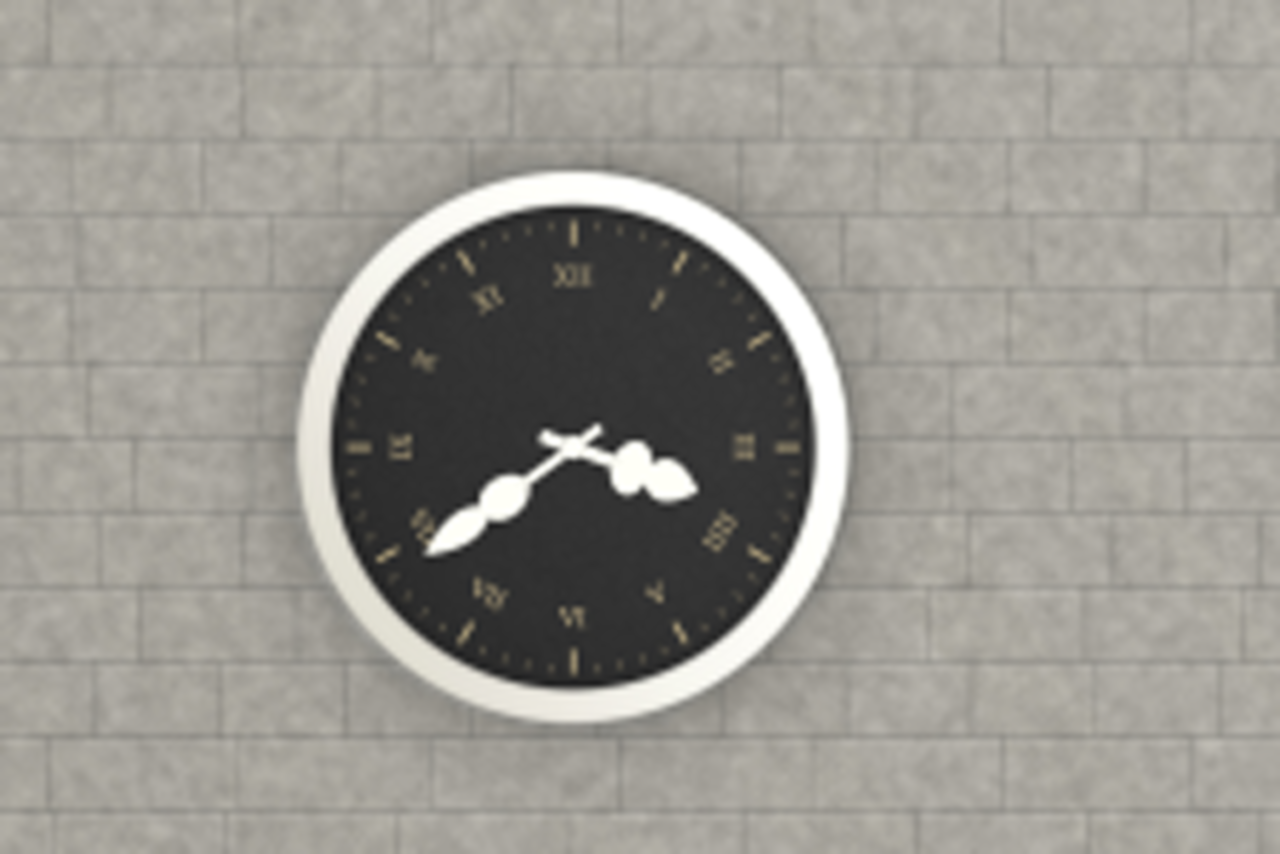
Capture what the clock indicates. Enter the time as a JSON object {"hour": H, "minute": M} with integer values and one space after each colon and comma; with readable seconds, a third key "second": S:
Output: {"hour": 3, "minute": 39}
